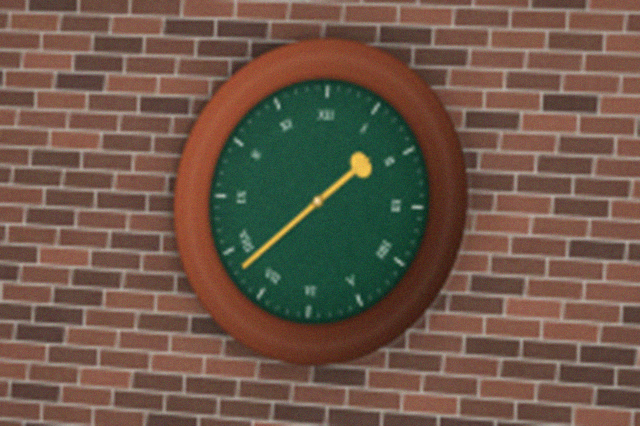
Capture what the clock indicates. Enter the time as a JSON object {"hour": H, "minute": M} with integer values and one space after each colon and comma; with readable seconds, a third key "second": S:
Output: {"hour": 1, "minute": 38}
